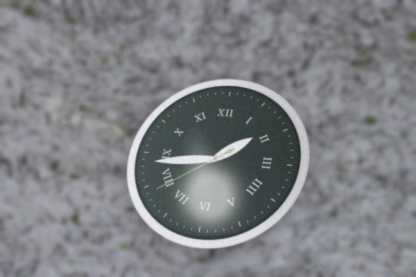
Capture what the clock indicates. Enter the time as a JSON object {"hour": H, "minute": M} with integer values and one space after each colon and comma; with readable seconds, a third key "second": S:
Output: {"hour": 1, "minute": 43, "second": 39}
